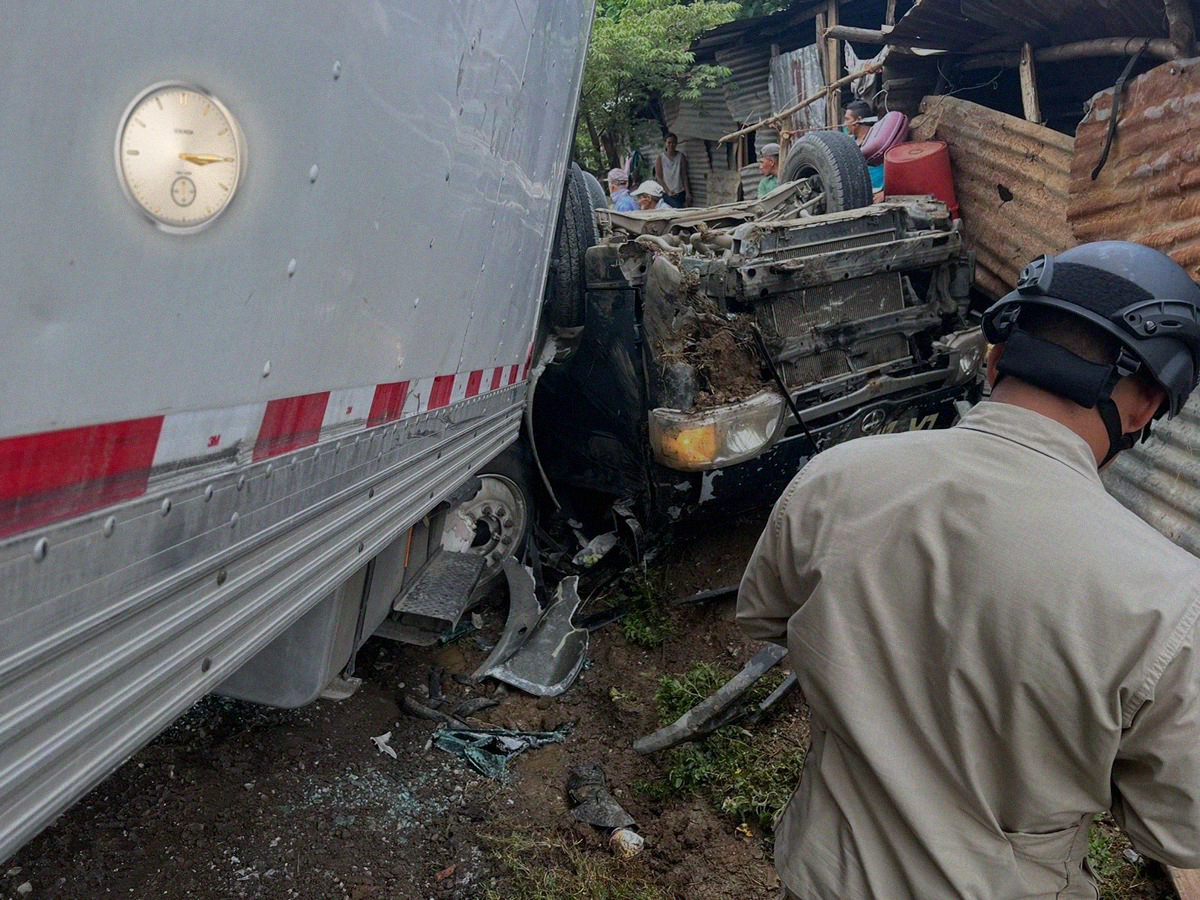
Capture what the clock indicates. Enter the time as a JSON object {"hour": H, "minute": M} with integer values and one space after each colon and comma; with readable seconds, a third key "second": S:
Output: {"hour": 3, "minute": 15}
